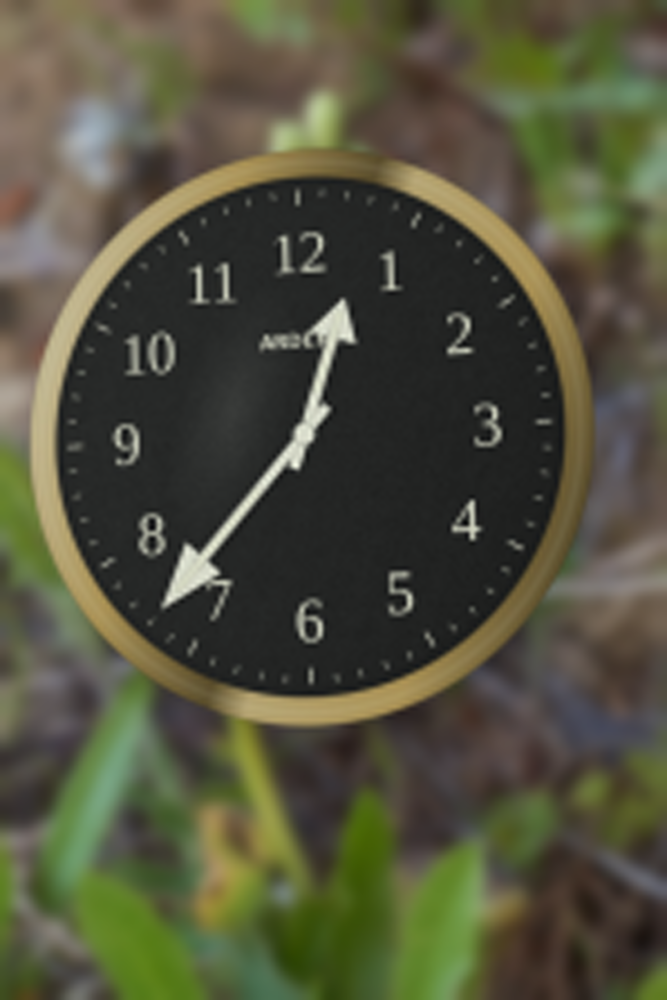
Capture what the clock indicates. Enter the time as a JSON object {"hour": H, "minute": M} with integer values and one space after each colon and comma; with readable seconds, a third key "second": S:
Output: {"hour": 12, "minute": 37}
